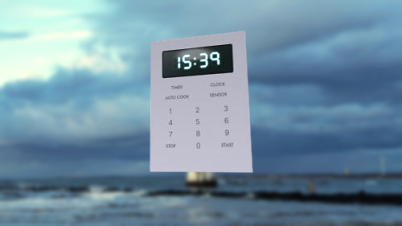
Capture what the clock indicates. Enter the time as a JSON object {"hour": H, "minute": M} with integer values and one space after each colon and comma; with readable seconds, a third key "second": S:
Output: {"hour": 15, "minute": 39}
